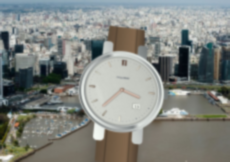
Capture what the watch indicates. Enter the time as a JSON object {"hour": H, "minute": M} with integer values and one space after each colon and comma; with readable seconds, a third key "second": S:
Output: {"hour": 3, "minute": 37}
